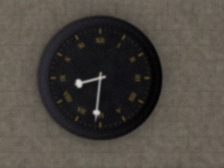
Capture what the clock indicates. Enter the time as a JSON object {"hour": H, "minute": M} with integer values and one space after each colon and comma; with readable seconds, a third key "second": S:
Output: {"hour": 8, "minute": 31}
